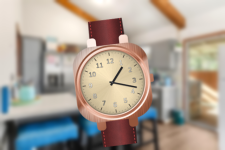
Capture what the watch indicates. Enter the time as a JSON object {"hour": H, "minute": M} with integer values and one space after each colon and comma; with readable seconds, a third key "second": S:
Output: {"hour": 1, "minute": 18}
